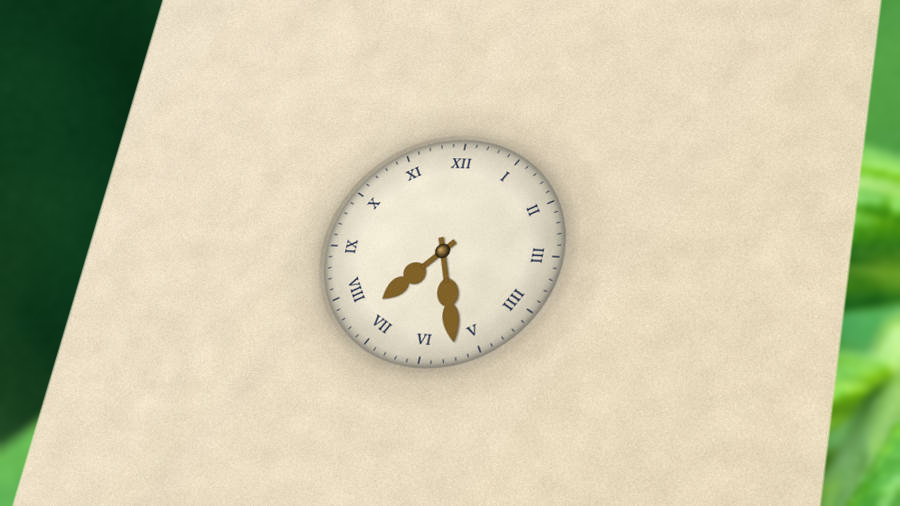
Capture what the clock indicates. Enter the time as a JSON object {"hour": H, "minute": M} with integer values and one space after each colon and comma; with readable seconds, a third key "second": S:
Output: {"hour": 7, "minute": 27}
